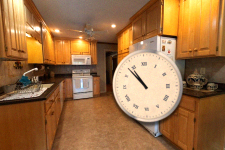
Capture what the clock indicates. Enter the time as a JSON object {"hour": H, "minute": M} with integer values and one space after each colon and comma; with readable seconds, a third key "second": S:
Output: {"hour": 10, "minute": 53}
